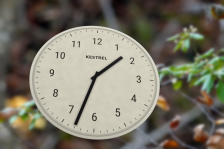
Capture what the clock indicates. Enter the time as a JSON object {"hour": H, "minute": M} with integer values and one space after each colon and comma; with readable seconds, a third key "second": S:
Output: {"hour": 1, "minute": 33}
